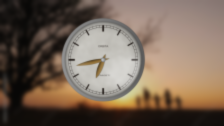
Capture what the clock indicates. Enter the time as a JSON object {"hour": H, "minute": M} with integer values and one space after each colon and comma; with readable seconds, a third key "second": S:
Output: {"hour": 6, "minute": 43}
